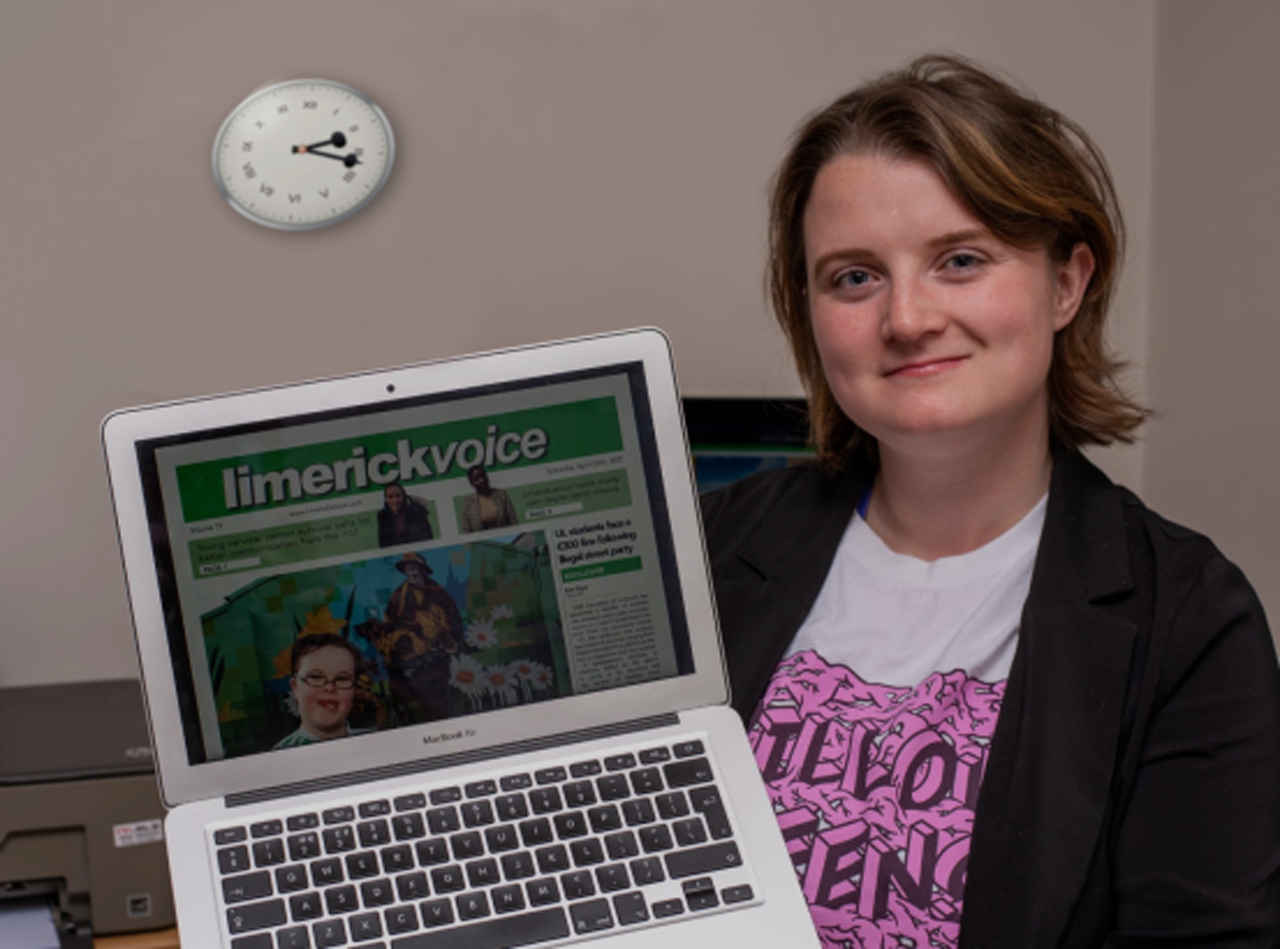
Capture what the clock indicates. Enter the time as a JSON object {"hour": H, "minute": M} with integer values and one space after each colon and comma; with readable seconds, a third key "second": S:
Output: {"hour": 2, "minute": 17}
